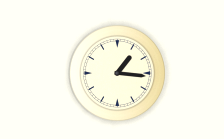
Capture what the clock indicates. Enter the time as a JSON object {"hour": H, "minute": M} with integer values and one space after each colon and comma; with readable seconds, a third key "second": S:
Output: {"hour": 1, "minute": 16}
